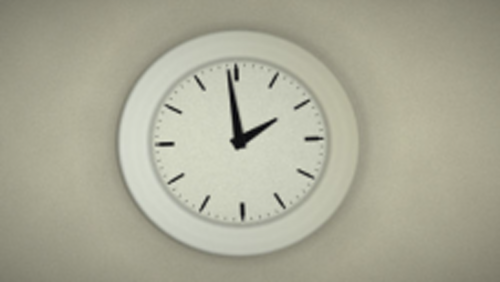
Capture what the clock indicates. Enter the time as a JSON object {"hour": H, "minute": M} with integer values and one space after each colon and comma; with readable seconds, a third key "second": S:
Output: {"hour": 1, "minute": 59}
